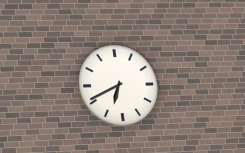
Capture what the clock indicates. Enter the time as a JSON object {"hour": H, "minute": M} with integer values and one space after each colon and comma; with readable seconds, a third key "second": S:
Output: {"hour": 6, "minute": 41}
